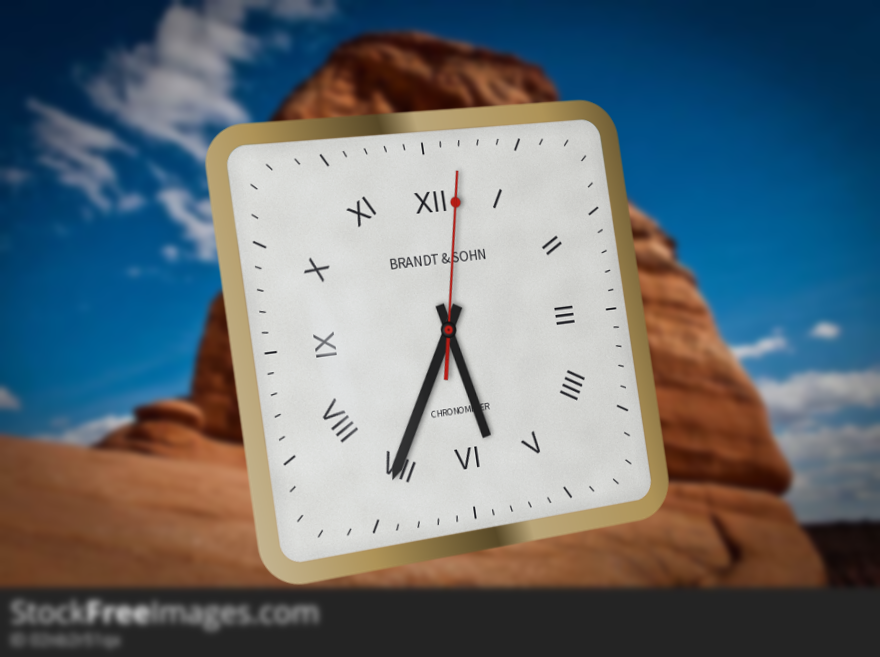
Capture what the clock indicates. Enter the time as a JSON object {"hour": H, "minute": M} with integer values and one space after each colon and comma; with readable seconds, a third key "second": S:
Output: {"hour": 5, "minute": 35, "second": 2}
